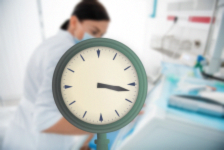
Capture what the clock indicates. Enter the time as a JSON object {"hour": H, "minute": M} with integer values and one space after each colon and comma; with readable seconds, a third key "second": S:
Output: {"hour": 3, "minute": 17}
